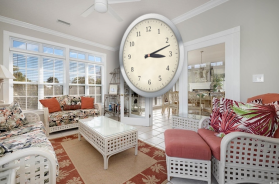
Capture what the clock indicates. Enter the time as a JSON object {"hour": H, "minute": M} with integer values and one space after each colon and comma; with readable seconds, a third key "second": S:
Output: {"hour": 3, "minute": 12}
